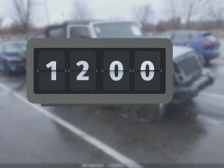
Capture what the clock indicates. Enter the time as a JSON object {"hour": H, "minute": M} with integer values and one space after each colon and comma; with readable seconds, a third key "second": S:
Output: {"hour": 12, "minute": 0}
